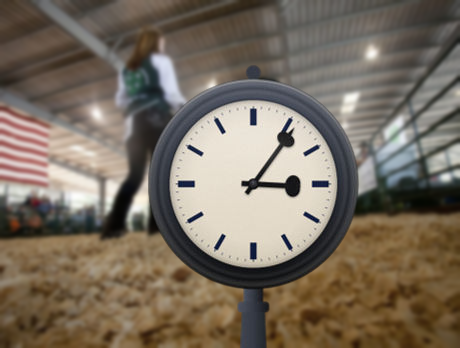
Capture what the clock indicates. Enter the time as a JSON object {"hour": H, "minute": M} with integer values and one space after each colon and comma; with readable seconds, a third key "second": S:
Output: {"hour": 3, "minute": 6}
